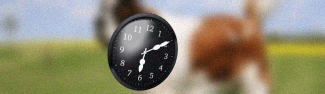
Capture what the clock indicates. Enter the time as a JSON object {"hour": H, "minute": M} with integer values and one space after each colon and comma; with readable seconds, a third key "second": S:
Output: {"hour": 6, "minute": 10}
